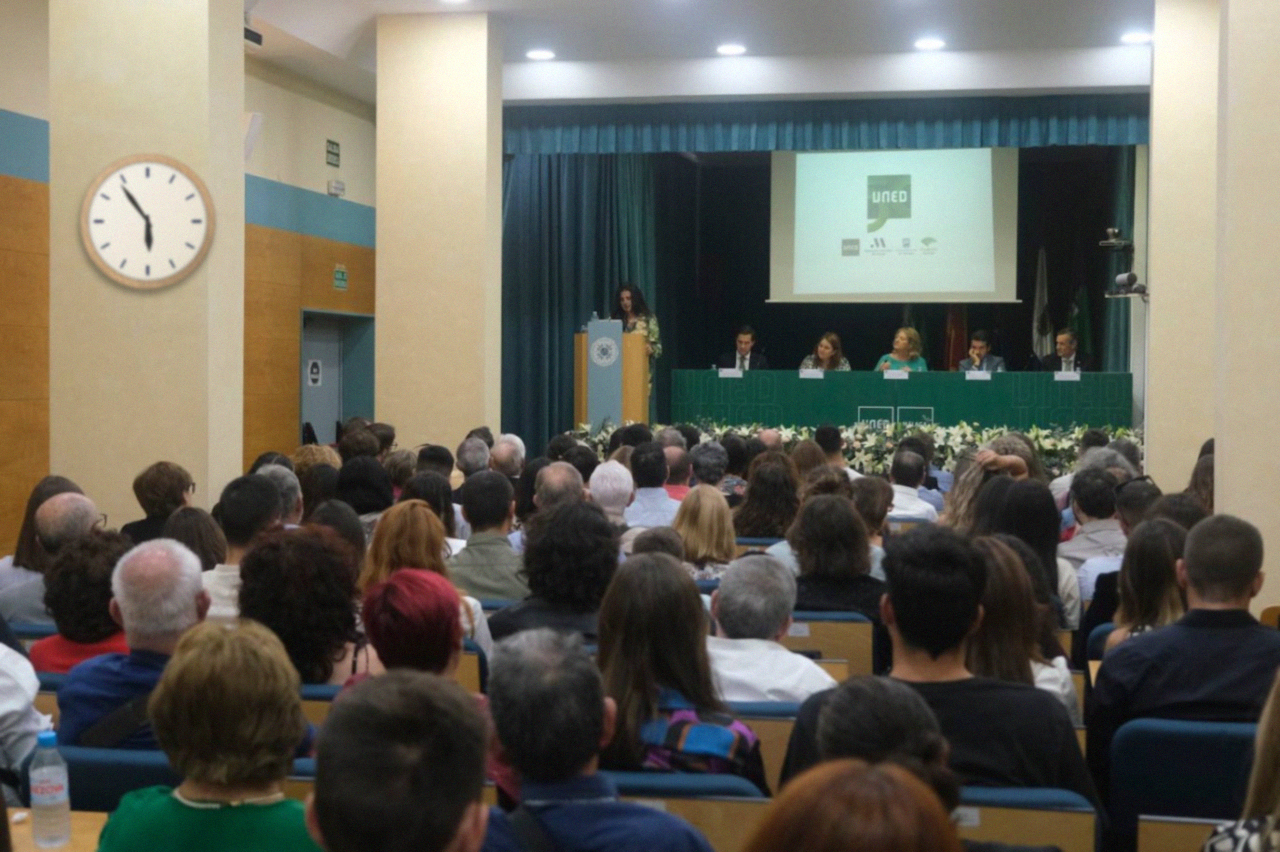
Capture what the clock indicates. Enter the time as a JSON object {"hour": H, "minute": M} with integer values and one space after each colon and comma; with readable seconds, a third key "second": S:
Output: {"hour": 5, "minute": 54}
